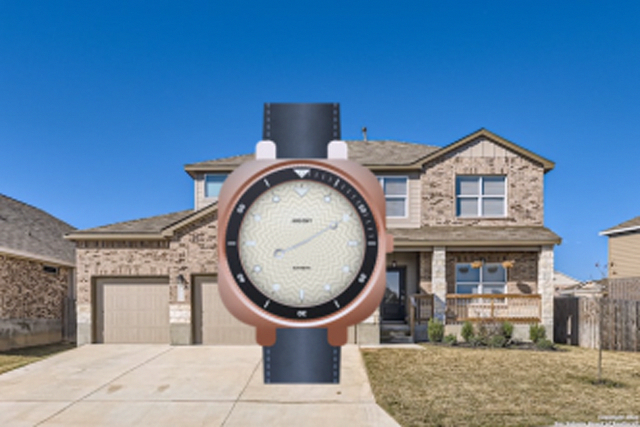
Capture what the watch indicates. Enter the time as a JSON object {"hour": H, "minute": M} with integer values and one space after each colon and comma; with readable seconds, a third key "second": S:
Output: {"hour": 8, "minute": 10}
